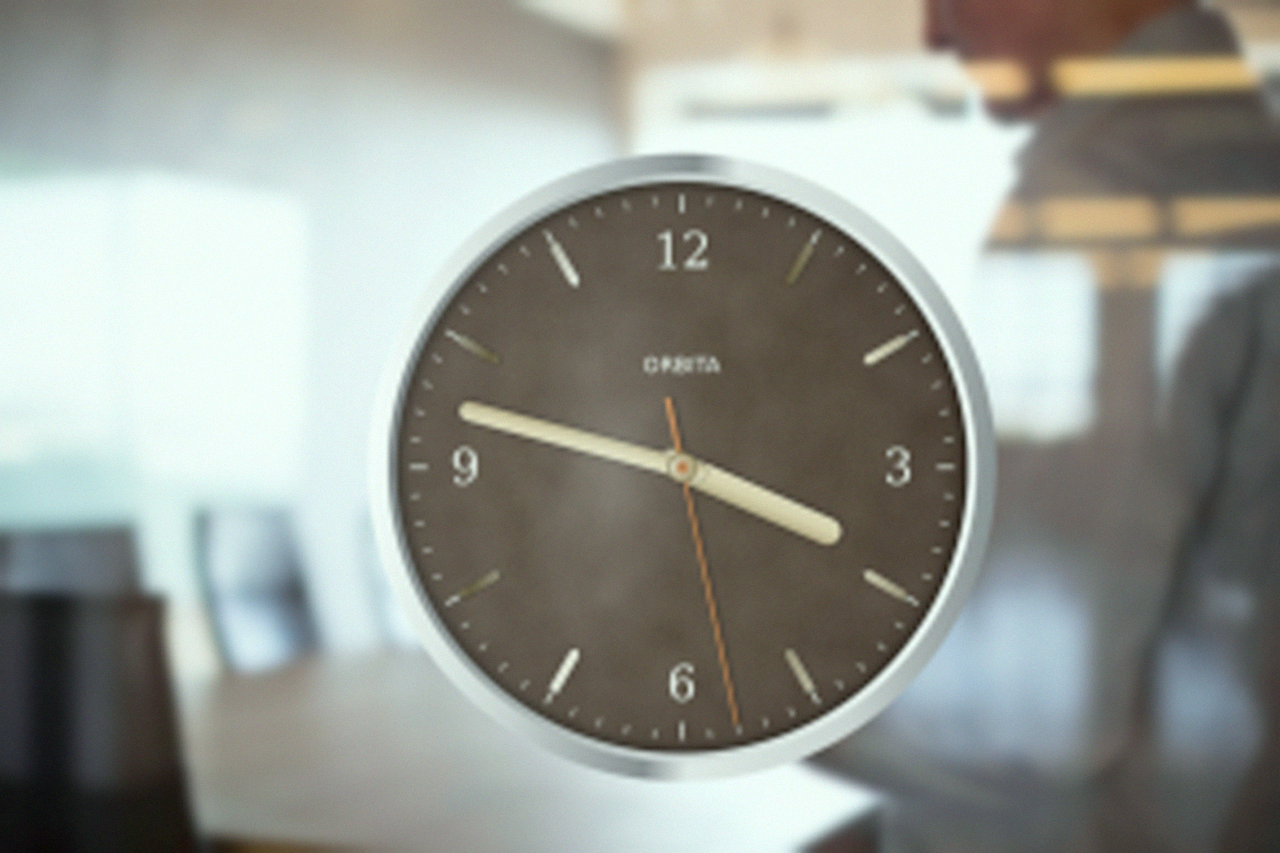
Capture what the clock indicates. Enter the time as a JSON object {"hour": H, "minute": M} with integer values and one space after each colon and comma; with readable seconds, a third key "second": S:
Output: {"hour": 3, "minute": 47, "second": 28}
